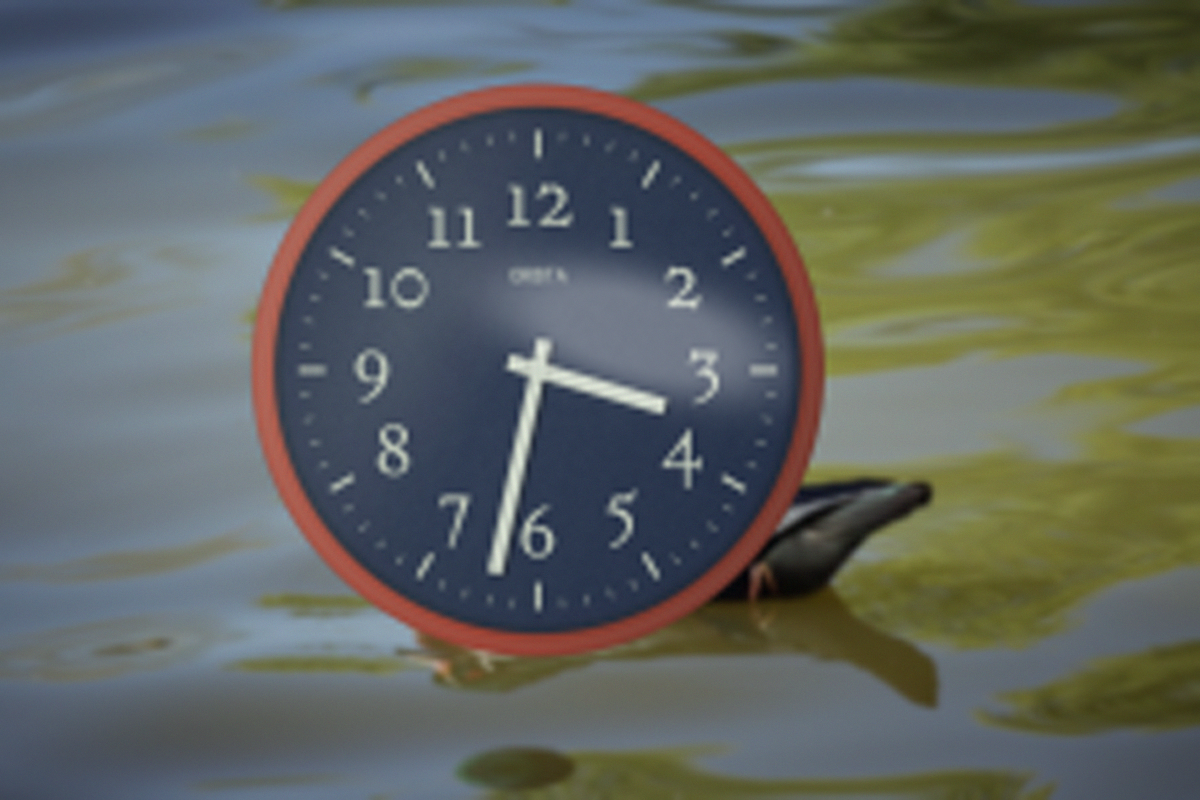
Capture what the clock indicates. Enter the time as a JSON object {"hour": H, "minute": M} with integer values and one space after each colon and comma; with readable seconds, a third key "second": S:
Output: {"hour": 3, "minute": 32}
